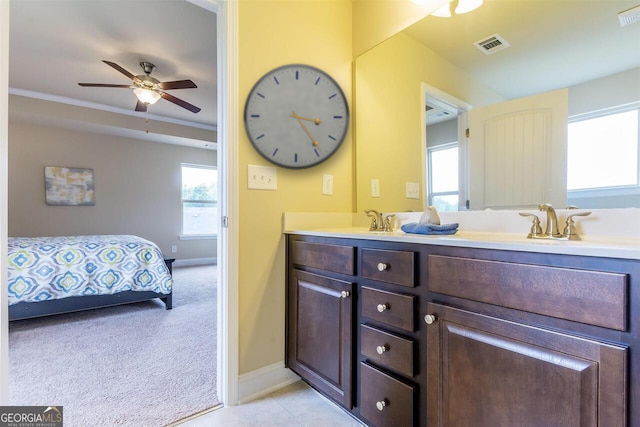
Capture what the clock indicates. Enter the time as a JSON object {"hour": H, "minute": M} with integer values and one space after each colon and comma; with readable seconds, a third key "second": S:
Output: {"hour": 3, "minute": 24}
